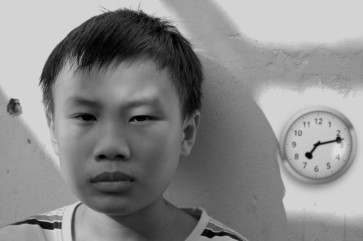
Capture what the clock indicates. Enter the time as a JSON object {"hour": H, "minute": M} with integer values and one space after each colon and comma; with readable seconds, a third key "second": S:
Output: {"hour": 7, "minute": 13}
